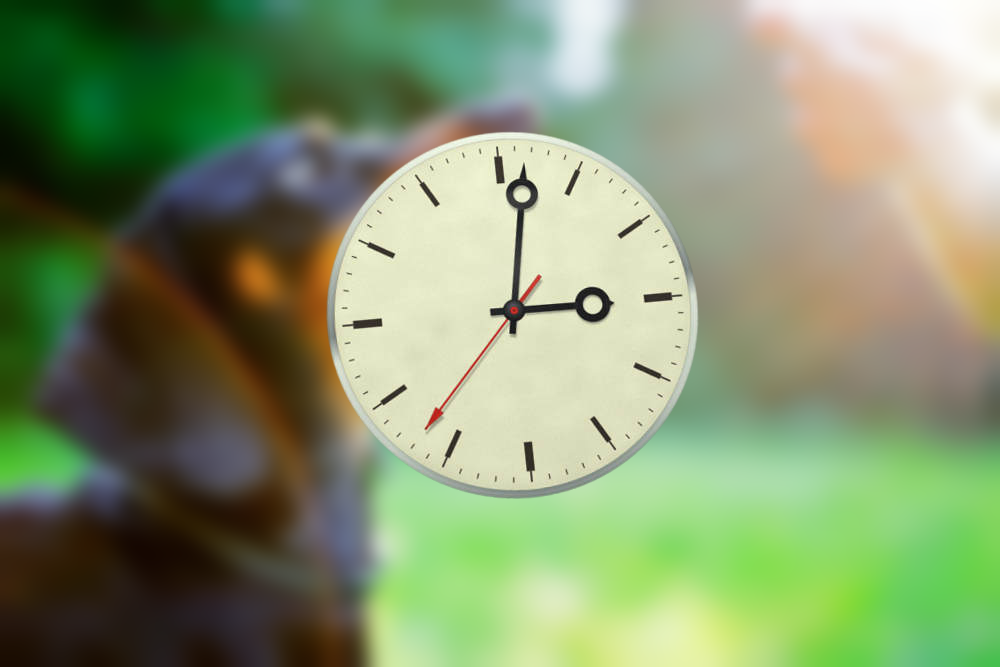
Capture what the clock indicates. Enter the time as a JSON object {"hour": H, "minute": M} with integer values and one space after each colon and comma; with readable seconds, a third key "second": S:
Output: {"hour": 3, "minute": 1, "second": 37}
